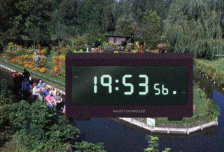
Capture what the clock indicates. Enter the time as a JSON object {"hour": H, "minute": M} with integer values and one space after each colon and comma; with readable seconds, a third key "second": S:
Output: {"hour": 19, "minute": 53, "second": 56}
